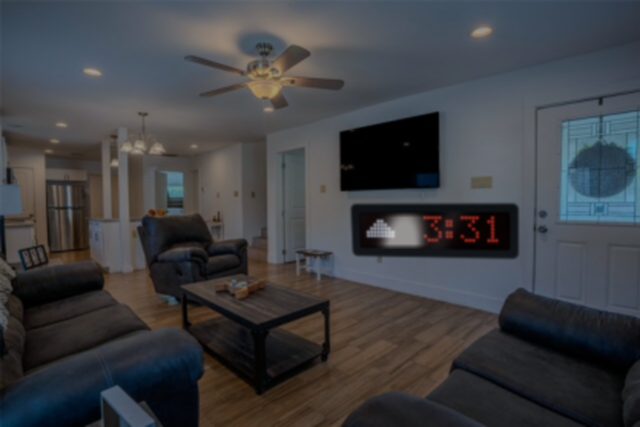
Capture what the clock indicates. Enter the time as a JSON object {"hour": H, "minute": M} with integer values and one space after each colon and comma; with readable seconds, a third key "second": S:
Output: {"hour": 3, "minute": 31}
